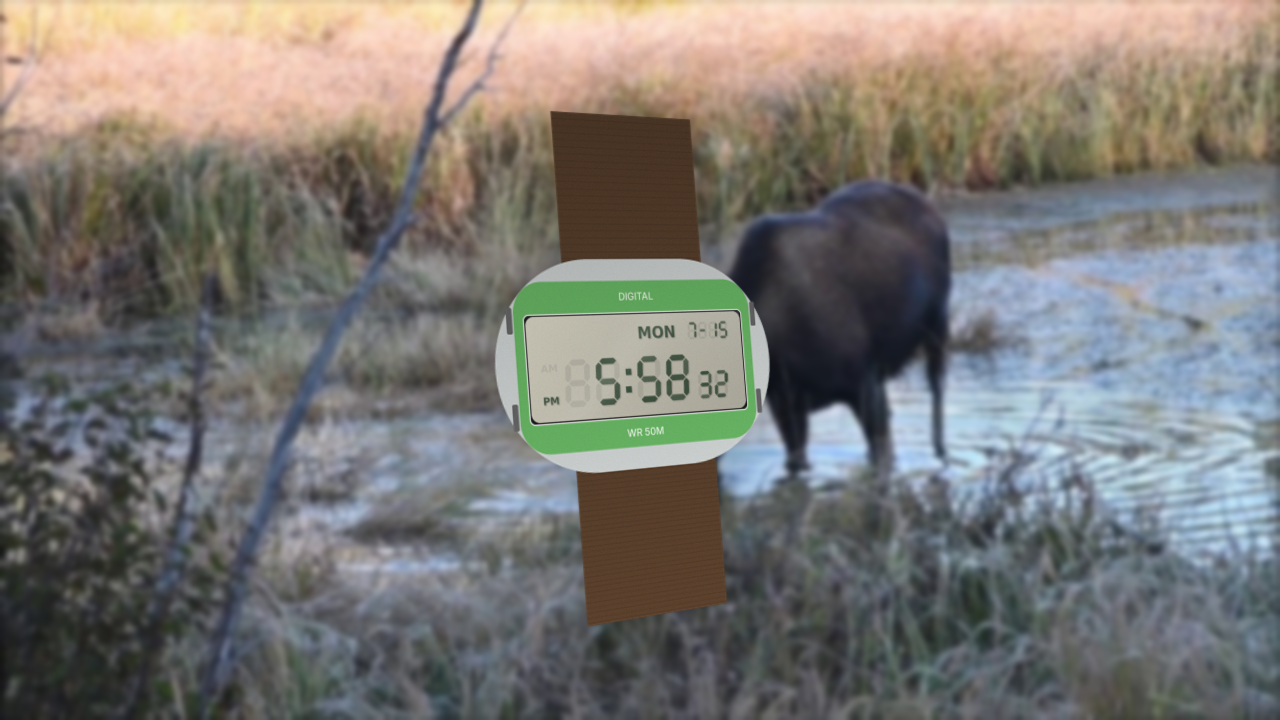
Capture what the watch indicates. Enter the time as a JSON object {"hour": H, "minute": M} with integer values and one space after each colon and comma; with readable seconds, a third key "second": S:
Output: {"hour": 5, "minute": 58, "second": 32}
